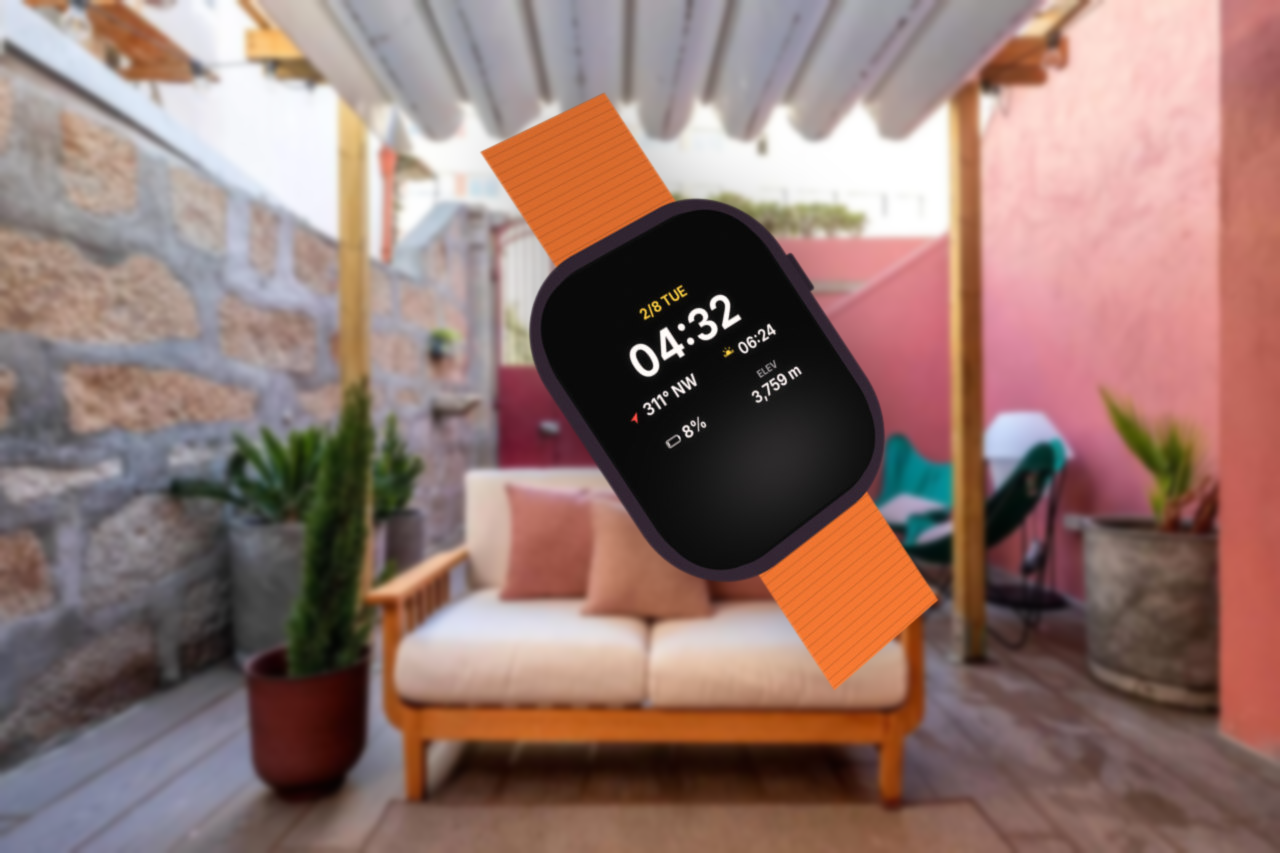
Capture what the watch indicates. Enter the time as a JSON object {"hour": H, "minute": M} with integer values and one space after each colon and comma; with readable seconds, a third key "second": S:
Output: {"hour": 4, "minute": 32}
